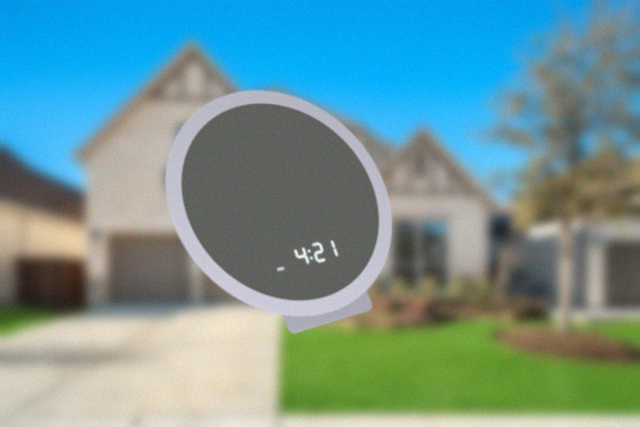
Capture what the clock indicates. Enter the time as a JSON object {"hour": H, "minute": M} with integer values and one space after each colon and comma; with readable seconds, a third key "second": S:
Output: {"hour": 4, "minute": 21}
